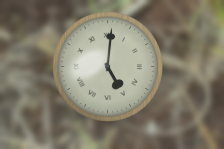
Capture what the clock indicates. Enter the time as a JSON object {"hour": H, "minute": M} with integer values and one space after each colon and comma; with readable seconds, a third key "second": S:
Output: {"hour": 5, "minute": 1}
